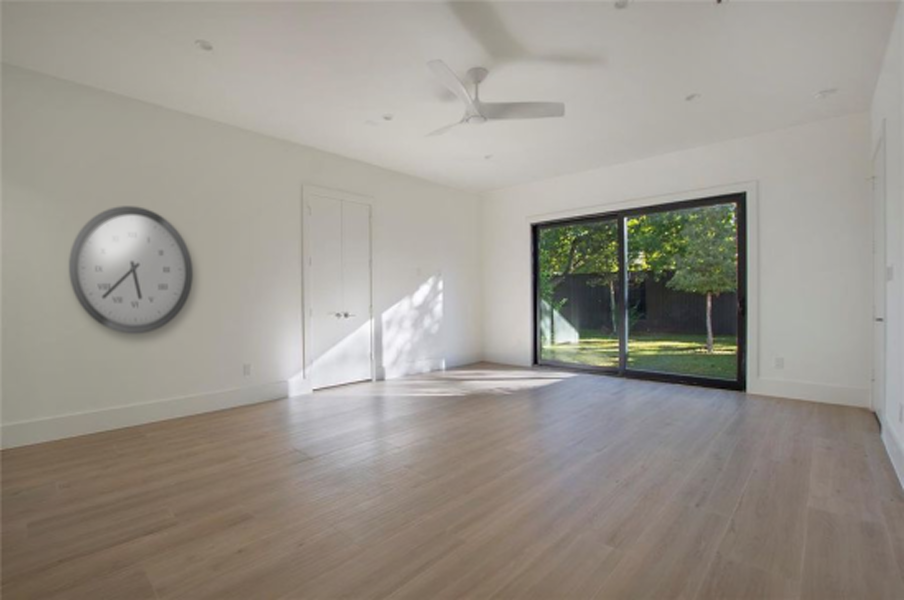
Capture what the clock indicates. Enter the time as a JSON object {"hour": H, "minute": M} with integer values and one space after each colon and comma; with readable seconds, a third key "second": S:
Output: {"hour": 5, "minute": 38}
